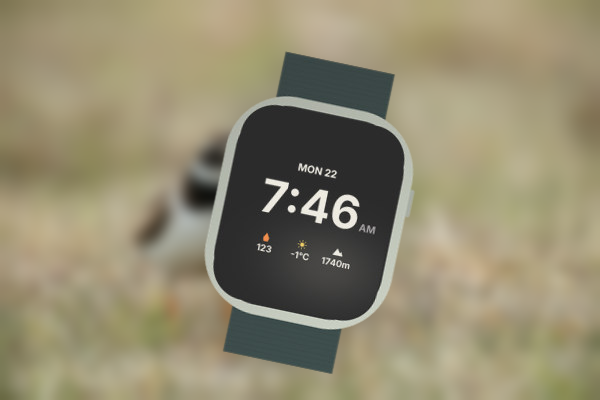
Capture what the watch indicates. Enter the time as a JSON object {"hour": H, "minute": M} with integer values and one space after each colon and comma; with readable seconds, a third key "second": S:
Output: {"hour": 7, "minute": 46}
